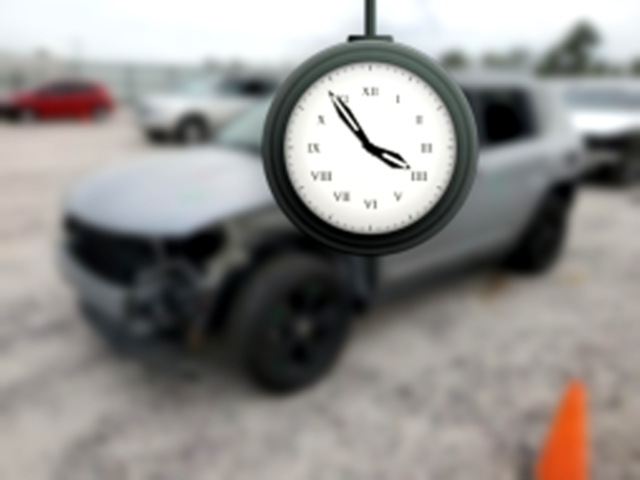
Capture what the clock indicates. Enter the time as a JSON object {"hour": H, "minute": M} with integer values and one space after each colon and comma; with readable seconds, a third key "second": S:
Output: {"hour": 3, "minute": 54}
